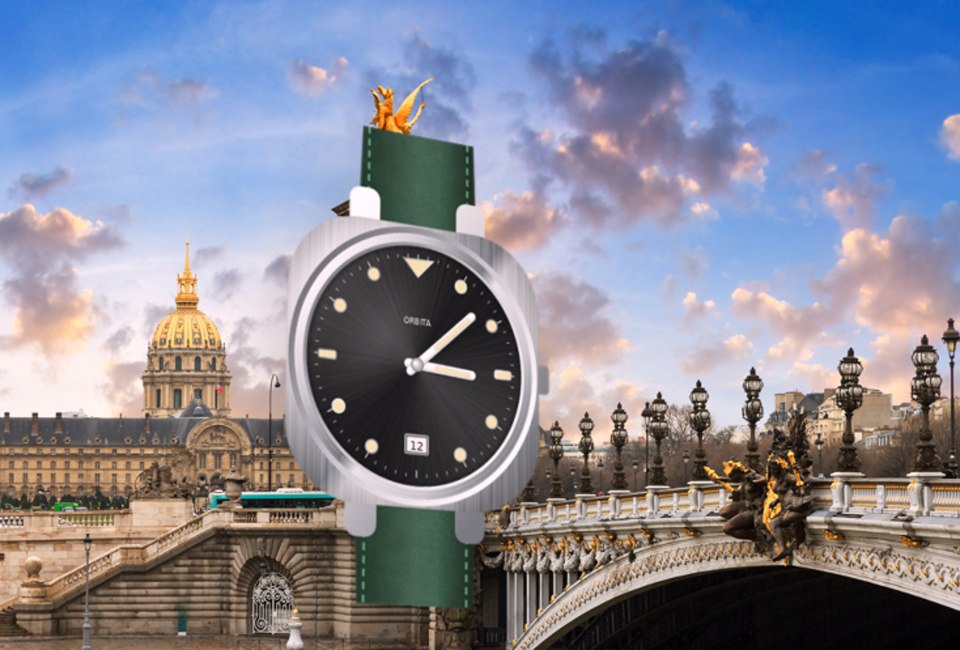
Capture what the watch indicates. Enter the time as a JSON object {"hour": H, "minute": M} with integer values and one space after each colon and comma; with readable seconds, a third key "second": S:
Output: {"hour": 3, "minute": 8}
